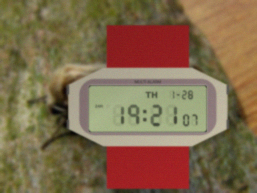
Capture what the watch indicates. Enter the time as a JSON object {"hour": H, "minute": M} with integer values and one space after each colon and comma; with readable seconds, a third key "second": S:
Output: {"hour": 19, "minute": 21, "second": 7}
